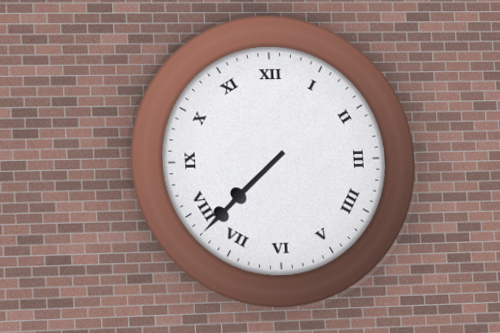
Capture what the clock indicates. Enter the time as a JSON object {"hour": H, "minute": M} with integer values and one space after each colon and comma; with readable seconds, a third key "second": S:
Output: {"hour": 7, "minute": 38}
